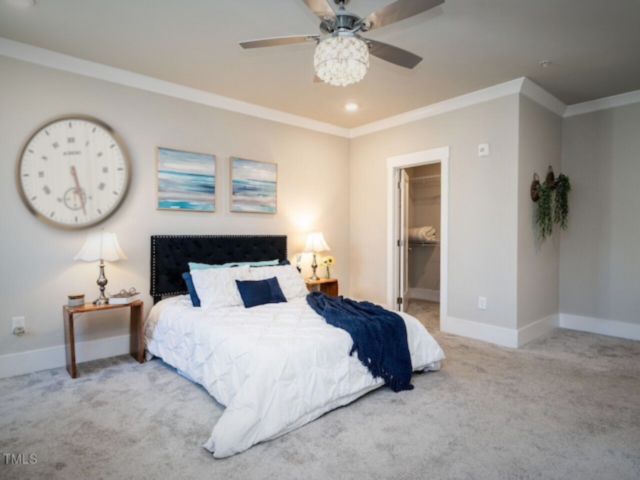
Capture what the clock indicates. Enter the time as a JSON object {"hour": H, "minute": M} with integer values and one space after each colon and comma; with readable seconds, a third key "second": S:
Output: {"hour": 5, "minute": 28}
